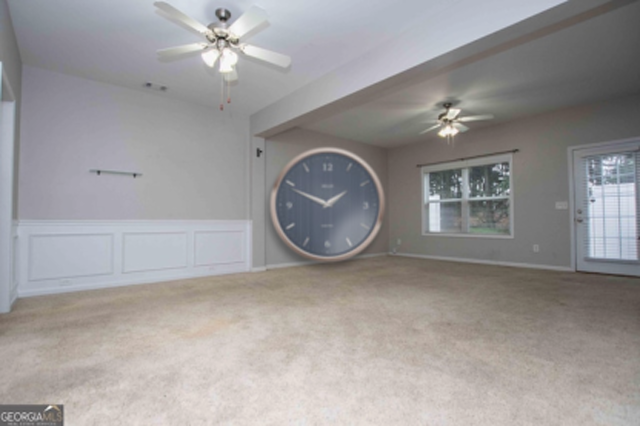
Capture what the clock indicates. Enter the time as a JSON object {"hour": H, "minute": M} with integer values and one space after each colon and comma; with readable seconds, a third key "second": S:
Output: {"hour": 1, "minute": 49}
